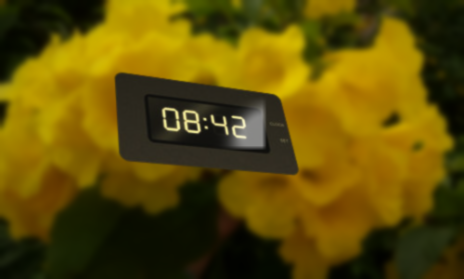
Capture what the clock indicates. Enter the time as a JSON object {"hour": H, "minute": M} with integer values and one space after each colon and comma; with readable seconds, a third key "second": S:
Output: {"hour": 8, "minute": 42}
